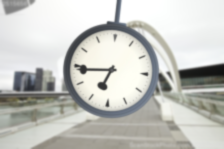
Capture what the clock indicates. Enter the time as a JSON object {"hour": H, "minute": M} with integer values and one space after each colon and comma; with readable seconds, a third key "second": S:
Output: {"hour": 6, "minute": 44}
